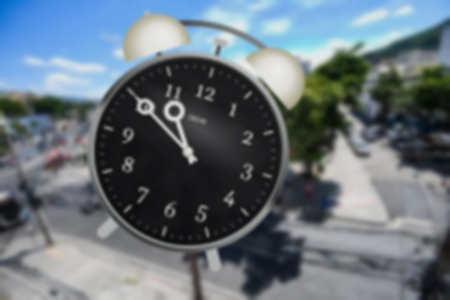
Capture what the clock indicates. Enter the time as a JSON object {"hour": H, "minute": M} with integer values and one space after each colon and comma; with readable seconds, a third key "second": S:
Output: {"hour": 10, "minute": 50}
